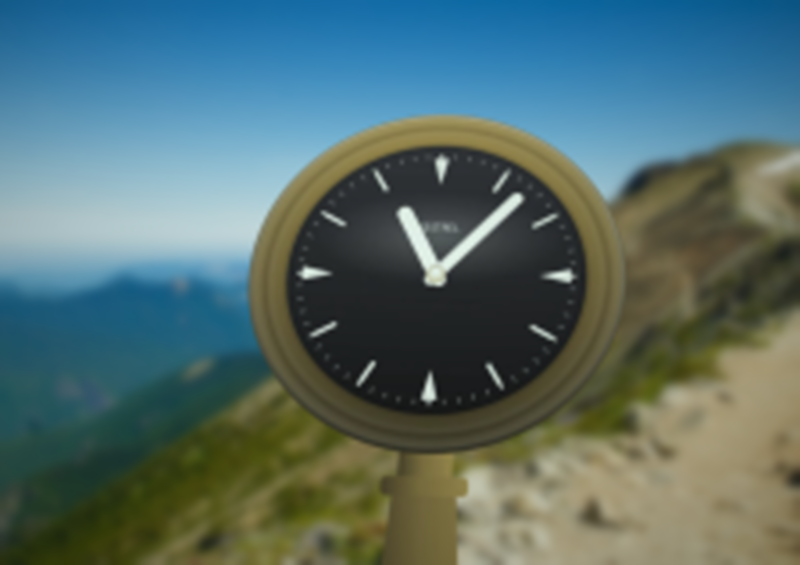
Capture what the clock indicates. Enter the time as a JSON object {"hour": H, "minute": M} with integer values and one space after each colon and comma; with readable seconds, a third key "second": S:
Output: {"hour": 11, "minute": 7}
